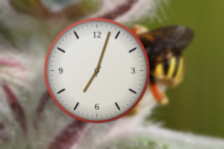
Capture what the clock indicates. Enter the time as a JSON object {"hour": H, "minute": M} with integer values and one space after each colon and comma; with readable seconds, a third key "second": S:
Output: {"hour": 7, "minute": 3}
